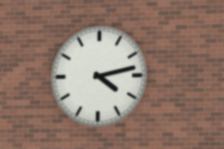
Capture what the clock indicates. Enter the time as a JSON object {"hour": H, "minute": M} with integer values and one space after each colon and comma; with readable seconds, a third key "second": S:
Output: {"hour": 4, "minute": 13}
